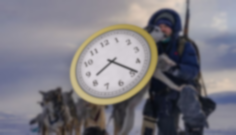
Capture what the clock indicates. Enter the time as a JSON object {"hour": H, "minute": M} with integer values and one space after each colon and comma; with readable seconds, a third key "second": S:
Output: {"hour": 8, "minute": 24}
